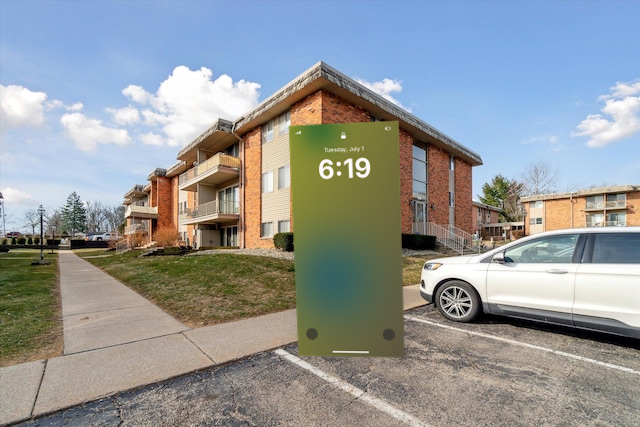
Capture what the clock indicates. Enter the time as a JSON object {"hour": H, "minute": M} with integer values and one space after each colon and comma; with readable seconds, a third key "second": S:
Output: {"hour": 6, "minute": 19}
